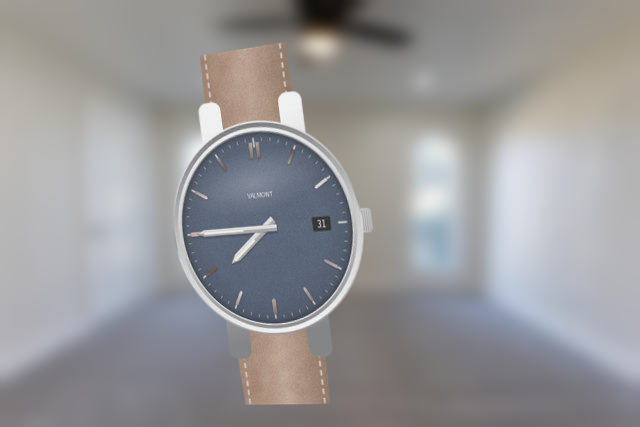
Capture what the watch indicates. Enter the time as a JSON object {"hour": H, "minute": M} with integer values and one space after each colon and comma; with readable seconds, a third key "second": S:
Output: {"hour": 7, "minute": 45}
